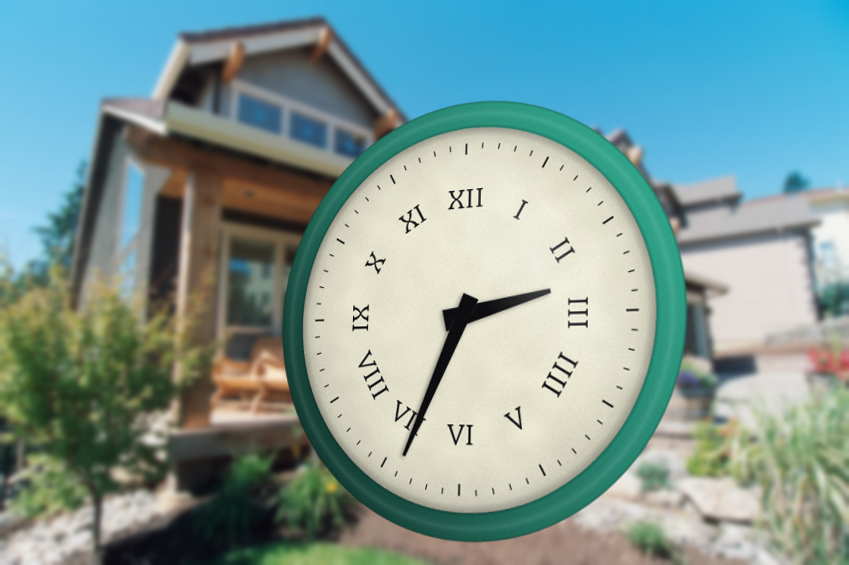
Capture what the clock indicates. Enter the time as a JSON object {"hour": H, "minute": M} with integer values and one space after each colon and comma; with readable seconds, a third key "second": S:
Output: {"hour": 2, "minute": 34}
